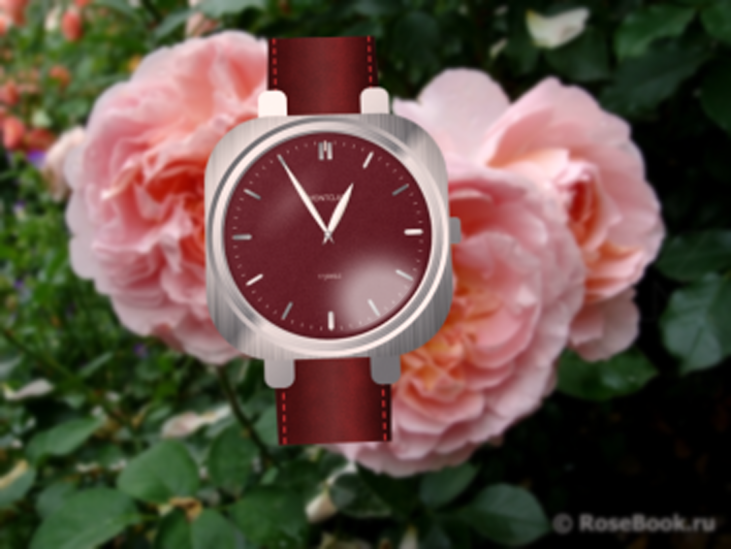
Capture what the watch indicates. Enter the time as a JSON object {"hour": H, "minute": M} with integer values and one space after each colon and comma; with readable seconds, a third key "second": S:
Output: {"hour": 12, "minute": 55}
